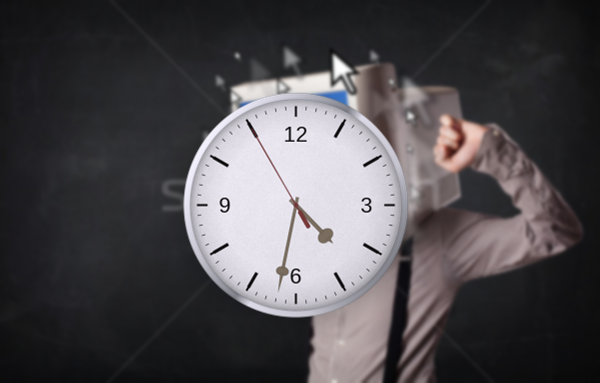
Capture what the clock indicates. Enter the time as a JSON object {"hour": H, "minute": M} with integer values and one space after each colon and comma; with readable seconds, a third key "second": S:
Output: {"hour": 4, "minute": 31, "second": 55}
